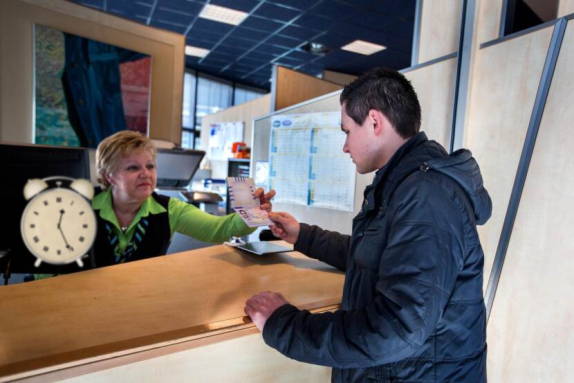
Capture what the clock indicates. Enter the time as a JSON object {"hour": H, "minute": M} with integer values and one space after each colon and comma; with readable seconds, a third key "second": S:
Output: {"hour": 12, "minute": 26}
